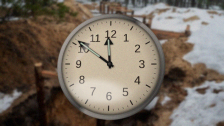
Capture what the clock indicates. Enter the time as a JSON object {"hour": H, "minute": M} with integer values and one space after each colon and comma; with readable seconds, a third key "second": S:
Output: {"hour": 11, "minute": 51}
